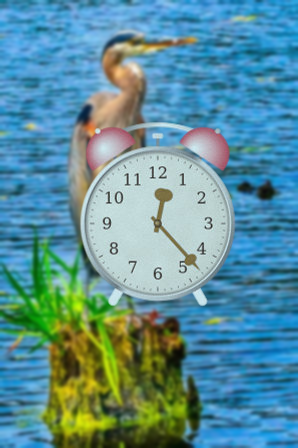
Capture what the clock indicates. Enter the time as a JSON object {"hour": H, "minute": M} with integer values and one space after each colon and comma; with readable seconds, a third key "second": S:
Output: {"hour": 12, "minute": 23}
